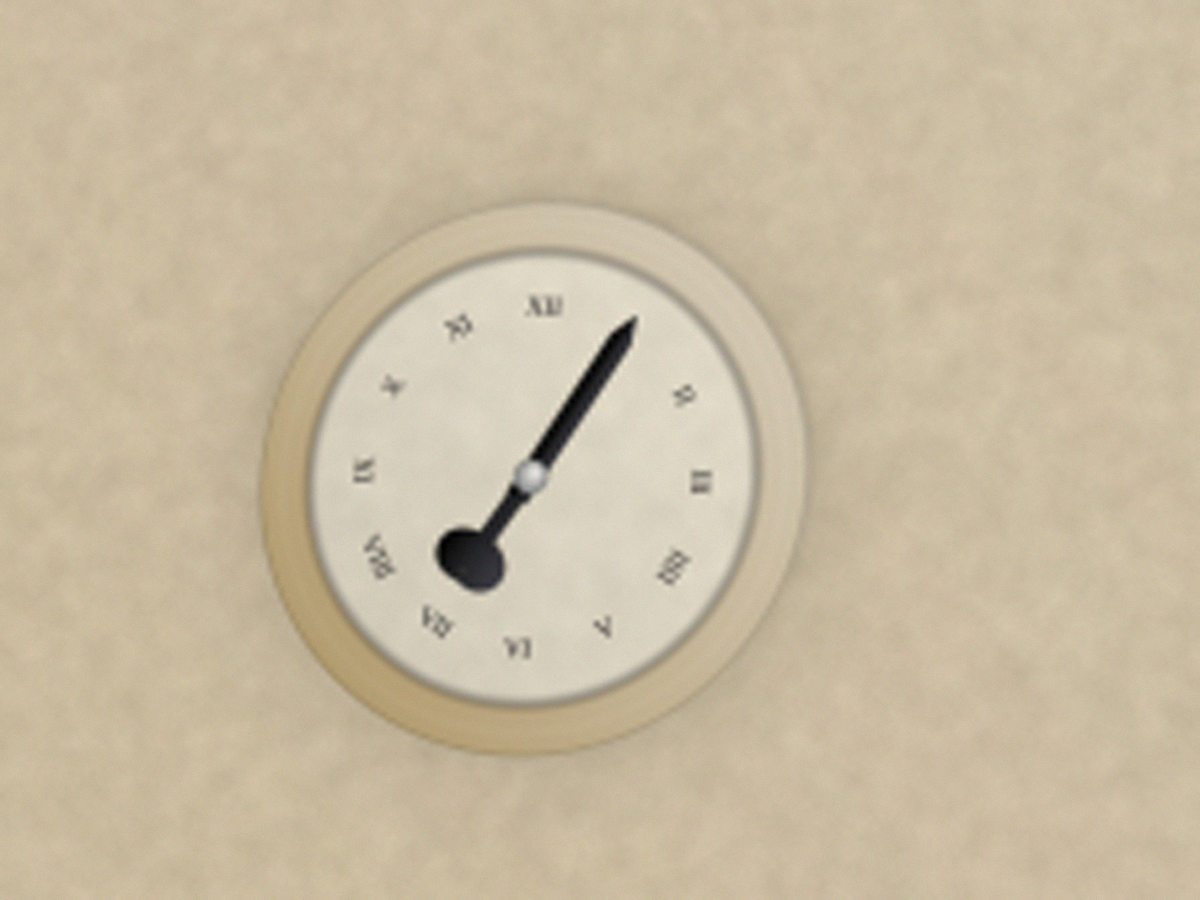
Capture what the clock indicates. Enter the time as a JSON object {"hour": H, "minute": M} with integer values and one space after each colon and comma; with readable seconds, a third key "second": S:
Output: {"hour": 7, "minute": 5}
